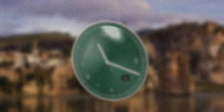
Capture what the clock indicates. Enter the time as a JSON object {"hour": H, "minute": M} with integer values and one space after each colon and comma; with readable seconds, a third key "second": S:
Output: {"hour": 11, "minute": 19}
